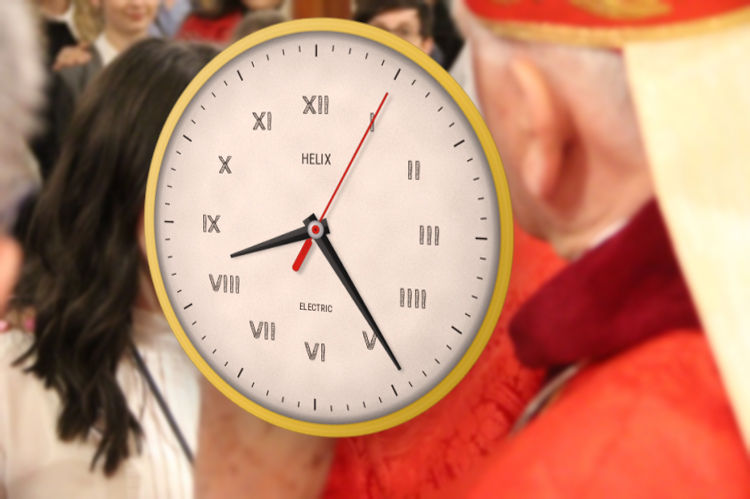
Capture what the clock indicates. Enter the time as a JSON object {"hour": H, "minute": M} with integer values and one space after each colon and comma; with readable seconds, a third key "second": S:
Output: {"hour": 8, "minute": 24, "second": 5}
